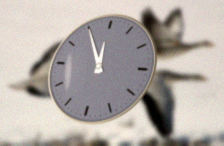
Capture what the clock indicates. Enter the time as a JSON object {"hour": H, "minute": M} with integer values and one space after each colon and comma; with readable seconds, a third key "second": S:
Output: {"hour": 11, "minute": 55}
